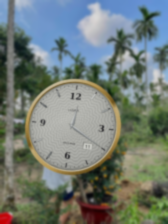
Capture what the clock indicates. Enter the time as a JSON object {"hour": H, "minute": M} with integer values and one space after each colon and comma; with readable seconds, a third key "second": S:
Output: {"hour": 12, "minute": 20}
